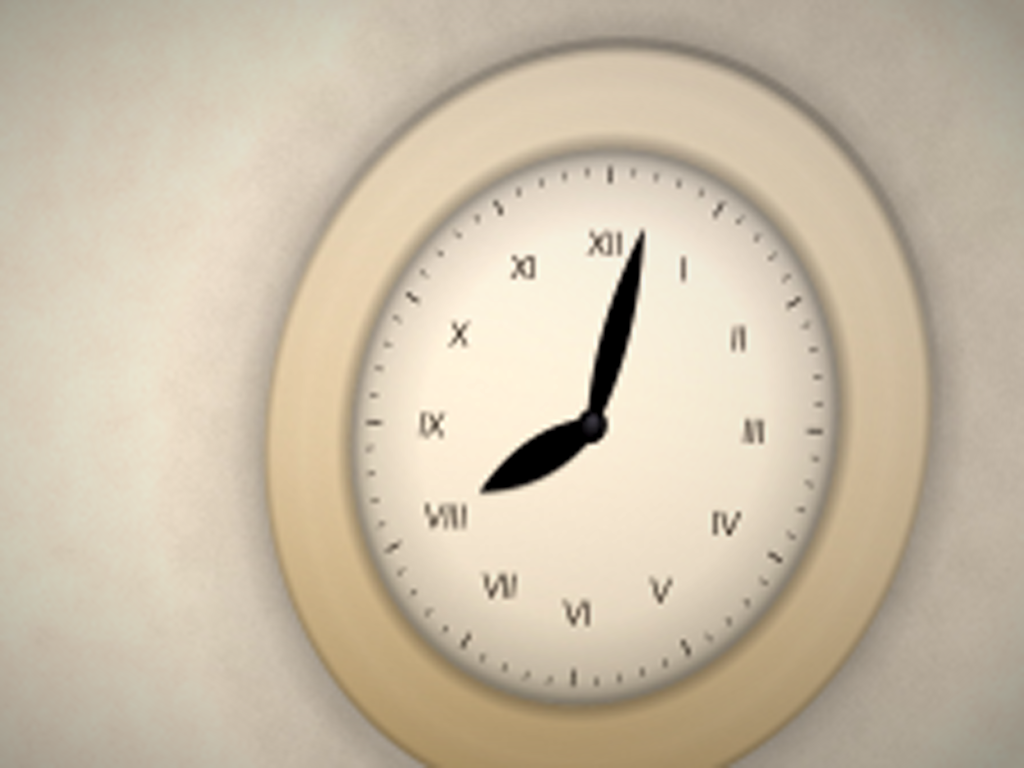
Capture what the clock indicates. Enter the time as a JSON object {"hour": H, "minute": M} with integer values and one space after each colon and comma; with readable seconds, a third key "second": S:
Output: {"hour": 8, "minute": 2}
